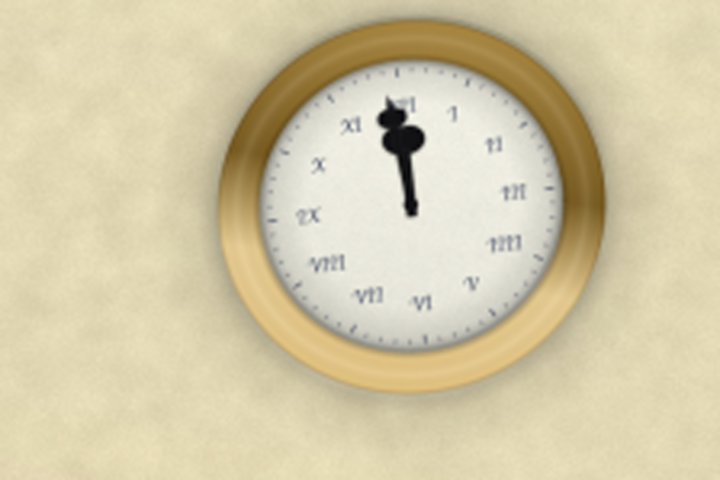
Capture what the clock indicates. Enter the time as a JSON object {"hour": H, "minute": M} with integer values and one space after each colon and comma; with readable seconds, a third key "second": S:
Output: {"hour": 11, "minute": 59}
